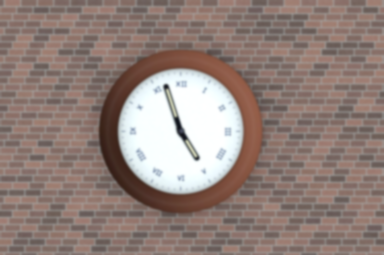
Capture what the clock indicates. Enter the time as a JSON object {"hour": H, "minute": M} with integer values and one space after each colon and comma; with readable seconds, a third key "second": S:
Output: {"hour": 4, "minute": 57}
